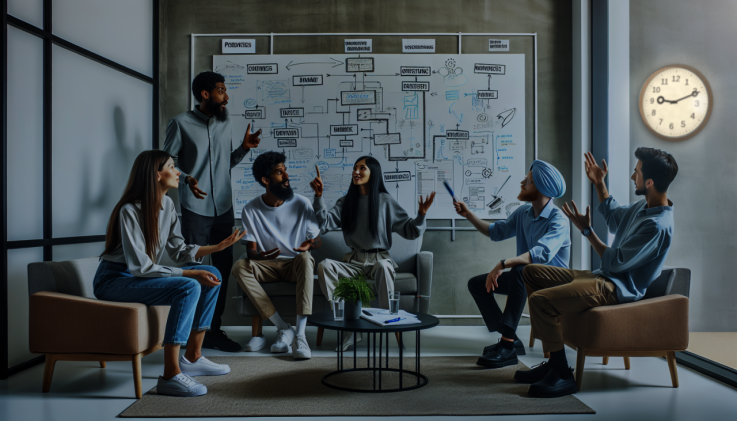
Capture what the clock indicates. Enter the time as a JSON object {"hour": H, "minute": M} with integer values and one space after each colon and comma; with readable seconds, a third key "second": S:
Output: {"hour": 9, "minute": 11}
